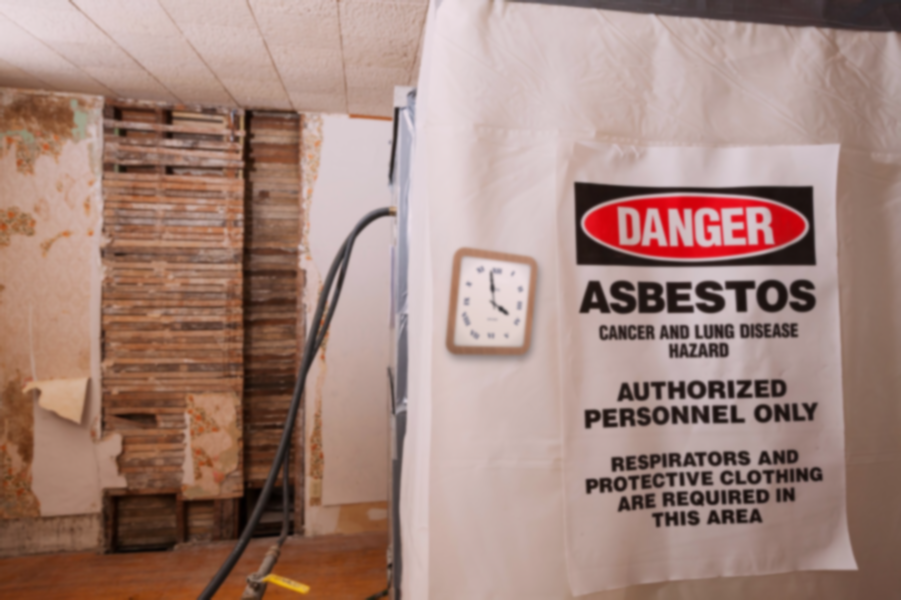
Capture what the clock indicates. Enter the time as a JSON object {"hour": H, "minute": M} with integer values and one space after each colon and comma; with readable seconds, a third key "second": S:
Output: {"hour": 3, "minute": 58}
